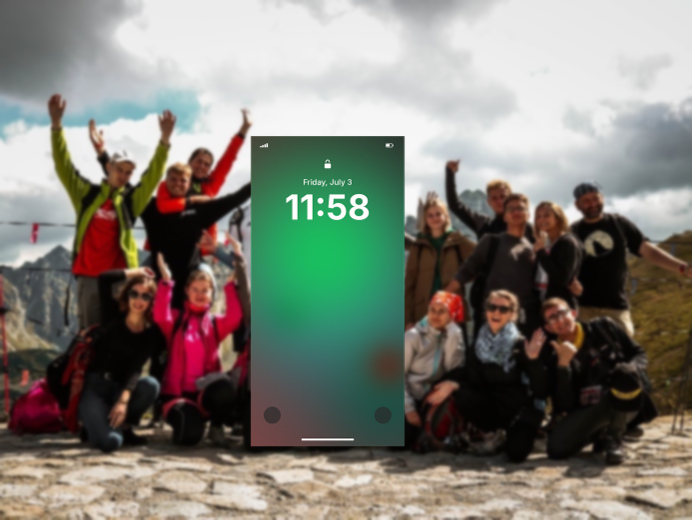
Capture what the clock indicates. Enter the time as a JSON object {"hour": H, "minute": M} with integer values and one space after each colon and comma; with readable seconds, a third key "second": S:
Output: {"hour": 11, "minute": 58}
